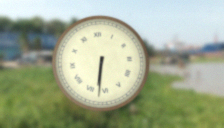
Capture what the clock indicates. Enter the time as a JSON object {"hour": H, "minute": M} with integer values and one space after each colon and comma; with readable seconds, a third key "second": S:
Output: {"hour": 6, "minute": 32}
